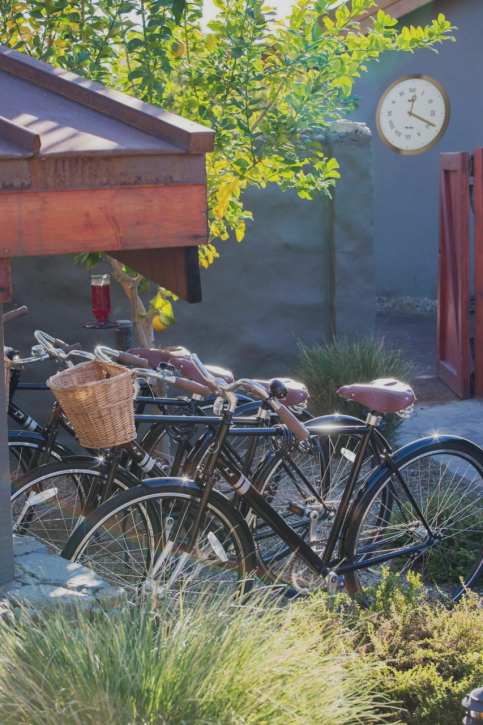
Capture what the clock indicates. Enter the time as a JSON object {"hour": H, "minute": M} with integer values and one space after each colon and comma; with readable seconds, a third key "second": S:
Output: {"hour": 12, "minute": 19}
